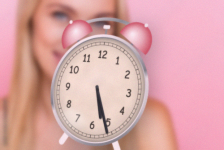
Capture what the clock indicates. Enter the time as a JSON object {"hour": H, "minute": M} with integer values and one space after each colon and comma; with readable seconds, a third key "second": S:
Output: {"hour": 5, "minute": 26}
